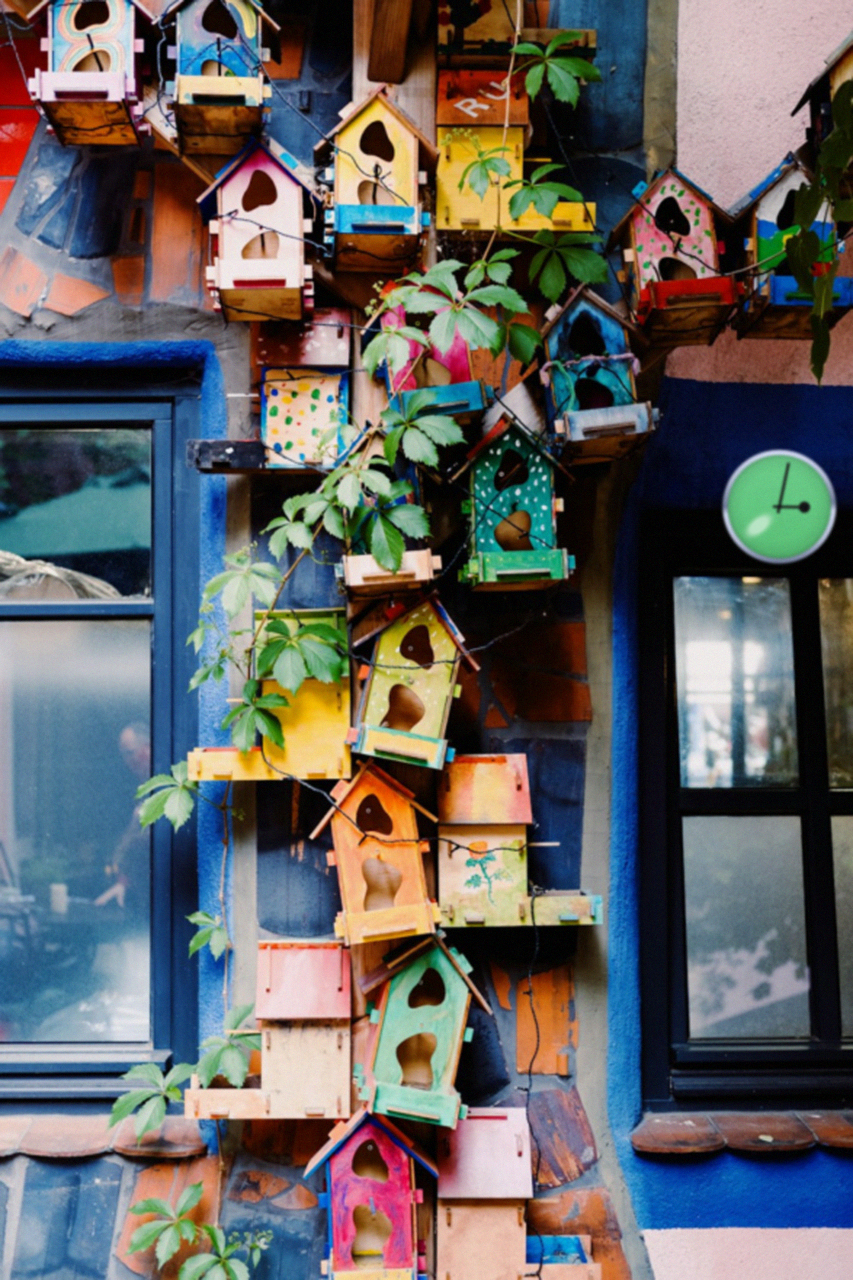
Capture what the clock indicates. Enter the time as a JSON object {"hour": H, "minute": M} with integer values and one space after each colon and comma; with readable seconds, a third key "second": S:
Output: {"hour": 3, "minute": 2}
